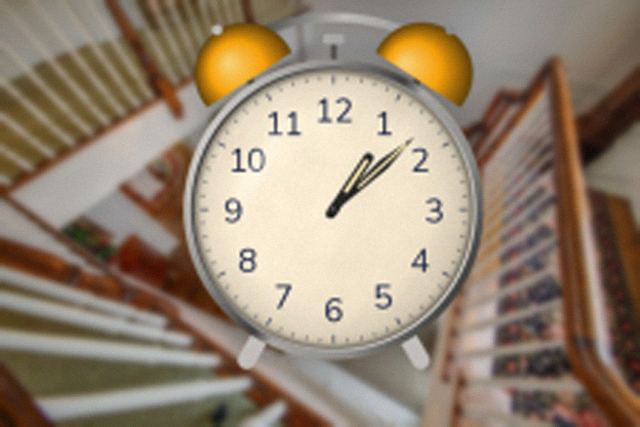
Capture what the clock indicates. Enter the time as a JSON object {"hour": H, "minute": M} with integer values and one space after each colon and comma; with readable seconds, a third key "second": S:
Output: {"hour": 1, "minute": 8}
